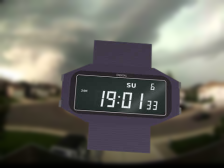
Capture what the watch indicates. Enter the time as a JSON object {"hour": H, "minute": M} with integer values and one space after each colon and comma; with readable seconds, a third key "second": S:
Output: {"hour": 19, "minute": 1, "second": 33}
